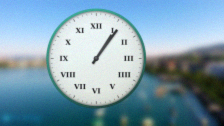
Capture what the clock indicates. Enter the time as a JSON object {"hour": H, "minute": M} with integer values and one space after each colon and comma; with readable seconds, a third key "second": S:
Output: {"hour": 1, "minute": 6}
